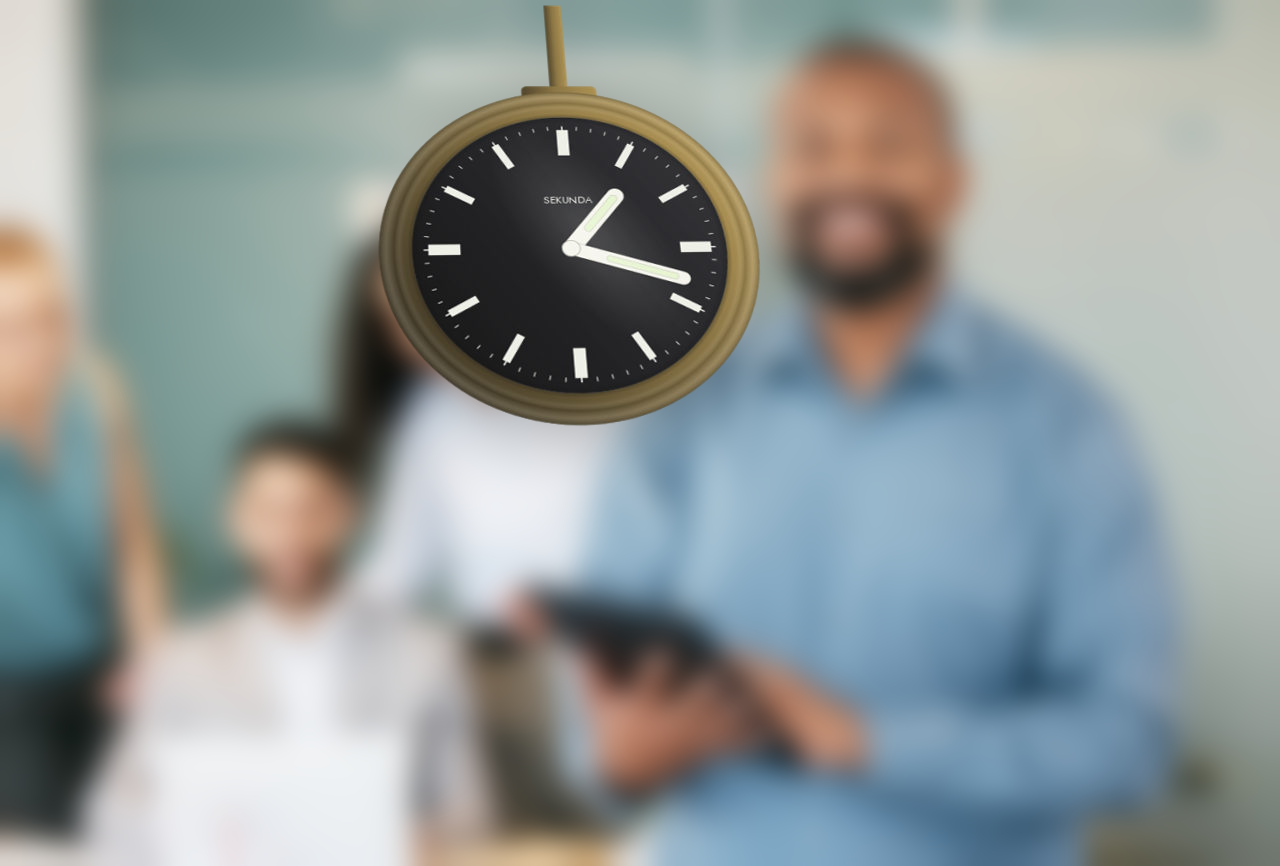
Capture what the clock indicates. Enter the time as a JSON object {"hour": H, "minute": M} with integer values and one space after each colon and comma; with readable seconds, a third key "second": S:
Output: {"hour": 1, "minute": 18}
